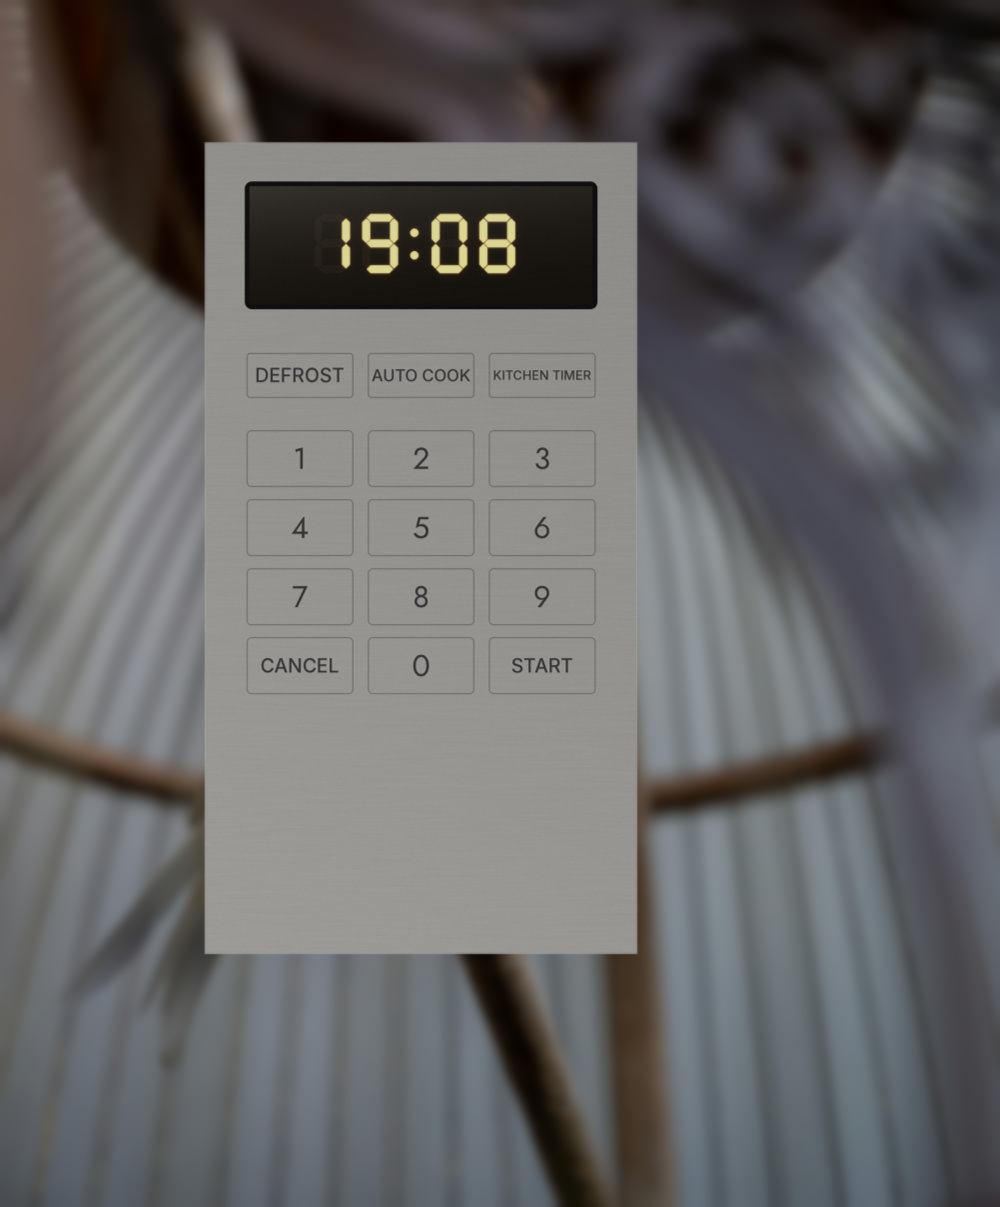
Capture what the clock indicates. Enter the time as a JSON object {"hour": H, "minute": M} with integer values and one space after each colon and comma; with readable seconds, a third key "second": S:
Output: {"hour": 19, "minute": 8}
